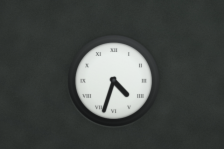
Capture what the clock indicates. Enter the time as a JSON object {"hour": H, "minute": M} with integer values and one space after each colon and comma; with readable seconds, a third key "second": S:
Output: {"hour": 4, "minute": 33}
